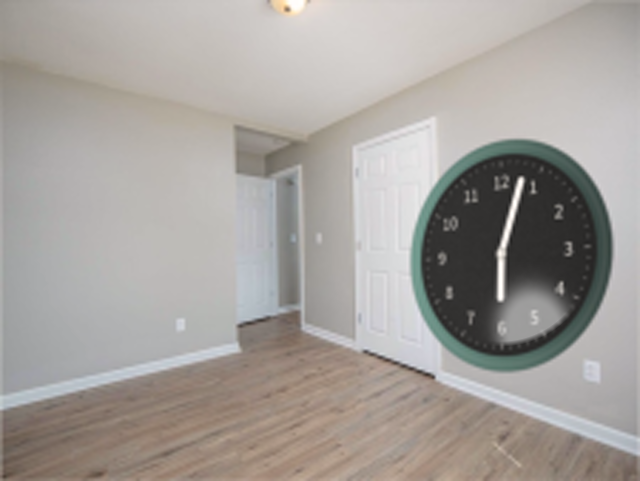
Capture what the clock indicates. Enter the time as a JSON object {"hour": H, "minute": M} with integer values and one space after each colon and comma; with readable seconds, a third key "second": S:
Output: {"hour": 6, "minute": 3}
